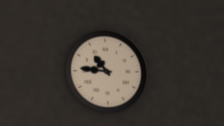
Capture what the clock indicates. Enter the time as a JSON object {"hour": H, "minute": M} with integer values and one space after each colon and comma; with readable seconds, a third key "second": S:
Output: {"hour": 10, "minute": 46}
